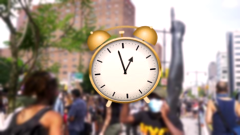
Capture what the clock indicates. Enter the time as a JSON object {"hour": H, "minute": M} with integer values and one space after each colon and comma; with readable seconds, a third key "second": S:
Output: {"hour": 12, "minute": 58}
